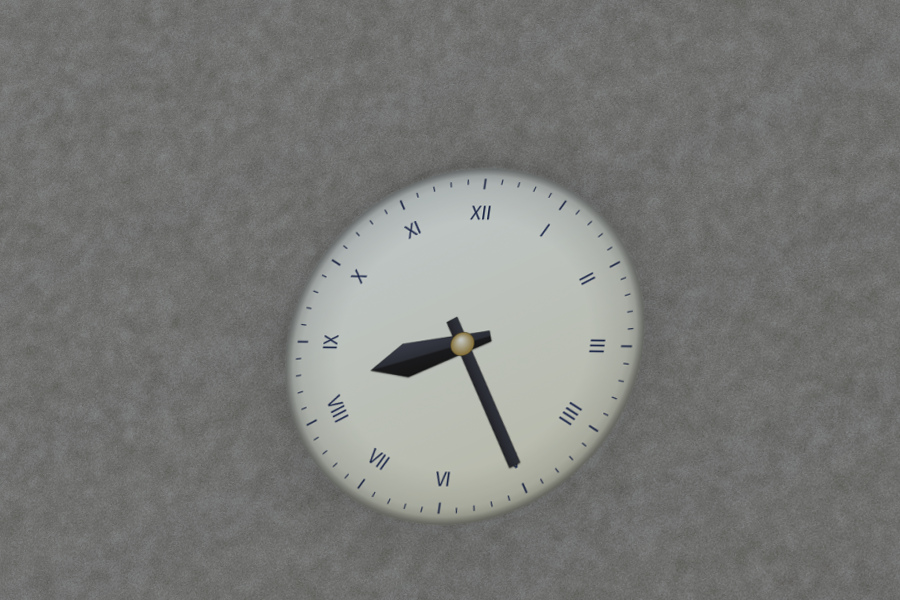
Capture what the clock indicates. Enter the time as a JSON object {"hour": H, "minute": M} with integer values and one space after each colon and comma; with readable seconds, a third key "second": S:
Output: {"hour": 8, "minute": 25}
